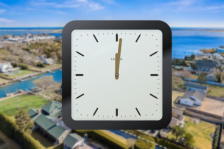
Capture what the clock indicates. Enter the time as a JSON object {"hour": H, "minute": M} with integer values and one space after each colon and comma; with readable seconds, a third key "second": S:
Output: {"hour": 12, "minute": 1}
